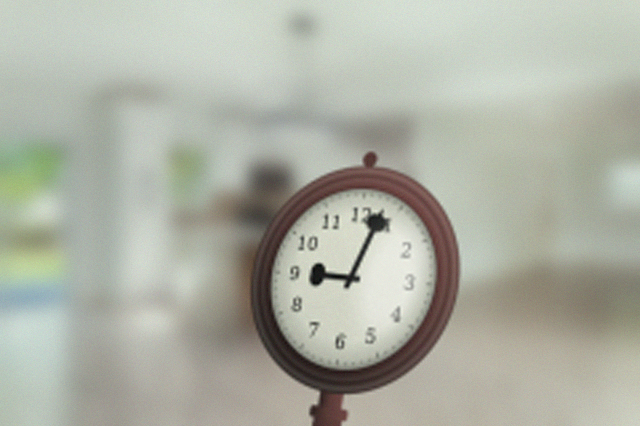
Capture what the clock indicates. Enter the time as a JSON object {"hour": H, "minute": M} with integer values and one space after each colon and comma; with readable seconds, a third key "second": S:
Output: {"hour": 9, "minute": 3}
